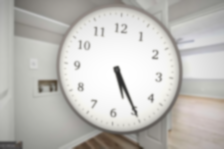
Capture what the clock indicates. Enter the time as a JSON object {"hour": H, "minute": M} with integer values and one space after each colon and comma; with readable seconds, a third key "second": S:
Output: {"hour": 5, "minute": 25}
